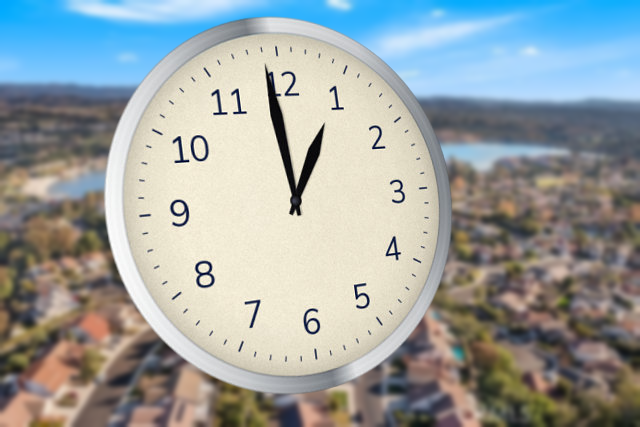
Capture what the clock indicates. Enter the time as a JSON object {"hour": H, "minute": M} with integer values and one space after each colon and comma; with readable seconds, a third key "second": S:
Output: {"hour": 12, "minute": 59}
